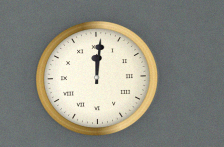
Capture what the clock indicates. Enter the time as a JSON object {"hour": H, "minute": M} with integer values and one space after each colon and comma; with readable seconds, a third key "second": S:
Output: {"hour": 12, "minute": 1}
